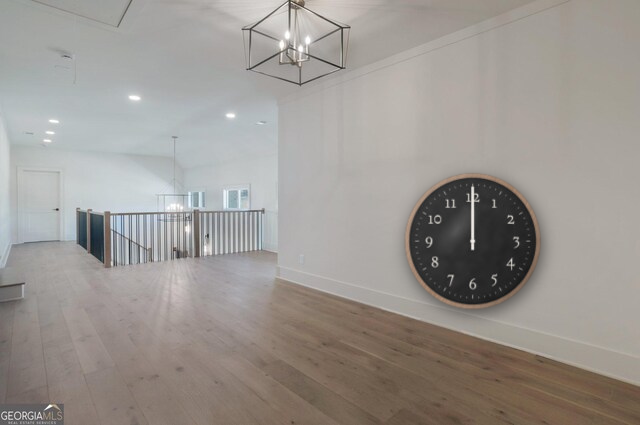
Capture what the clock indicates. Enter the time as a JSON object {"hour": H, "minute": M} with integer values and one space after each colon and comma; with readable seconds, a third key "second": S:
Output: {"hour": 12, "minute": 0}
